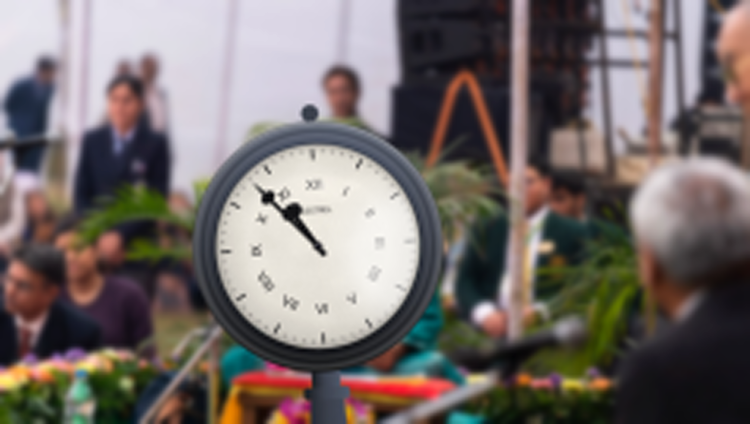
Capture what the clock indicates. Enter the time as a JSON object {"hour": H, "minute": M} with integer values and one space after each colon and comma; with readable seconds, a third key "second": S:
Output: {"hour": 10, "minute": 53}
